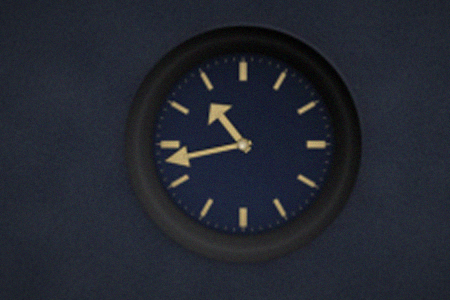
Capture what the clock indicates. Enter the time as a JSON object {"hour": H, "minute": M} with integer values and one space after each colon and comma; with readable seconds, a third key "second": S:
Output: {"hour": 10, "minute": 43}
